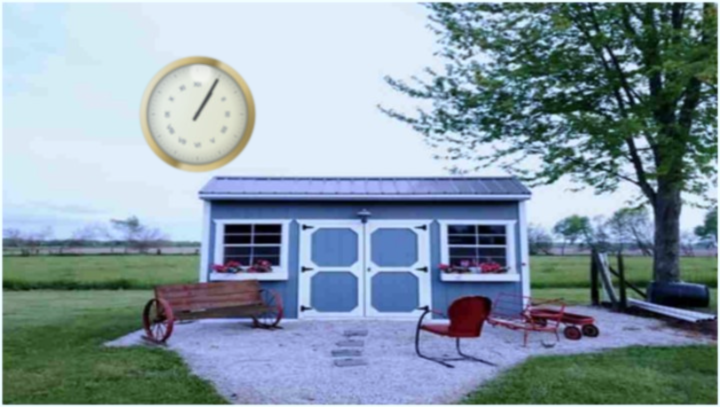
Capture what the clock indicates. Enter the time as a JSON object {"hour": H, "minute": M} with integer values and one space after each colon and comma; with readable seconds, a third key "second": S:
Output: {"hour": 1, "minute": 5}
